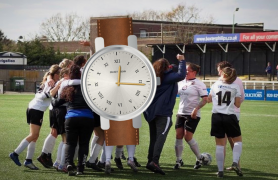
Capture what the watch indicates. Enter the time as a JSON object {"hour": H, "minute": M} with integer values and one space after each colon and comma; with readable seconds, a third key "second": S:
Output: {"hour": 12, "minute": 16}
